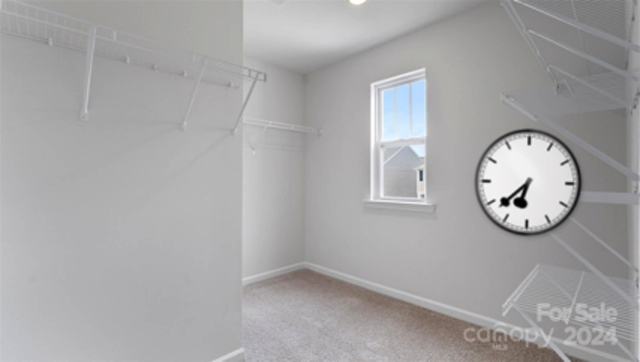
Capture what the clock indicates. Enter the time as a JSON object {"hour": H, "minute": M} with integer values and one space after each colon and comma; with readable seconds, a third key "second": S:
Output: {"hour": 6, "minute": 38}
